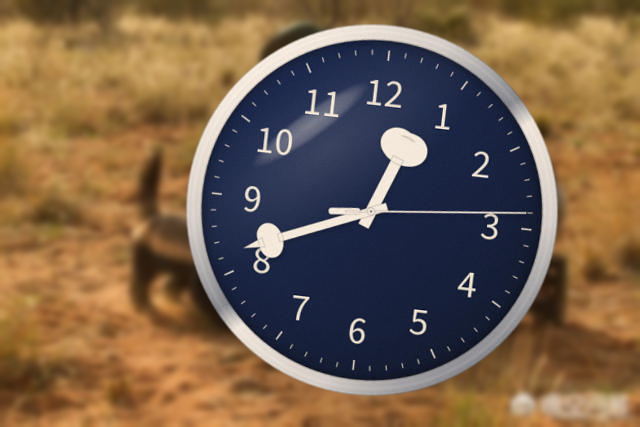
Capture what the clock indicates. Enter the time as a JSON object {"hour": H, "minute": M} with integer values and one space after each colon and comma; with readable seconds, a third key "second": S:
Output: {"hour": 12, "minute": 41, "second": 14}
